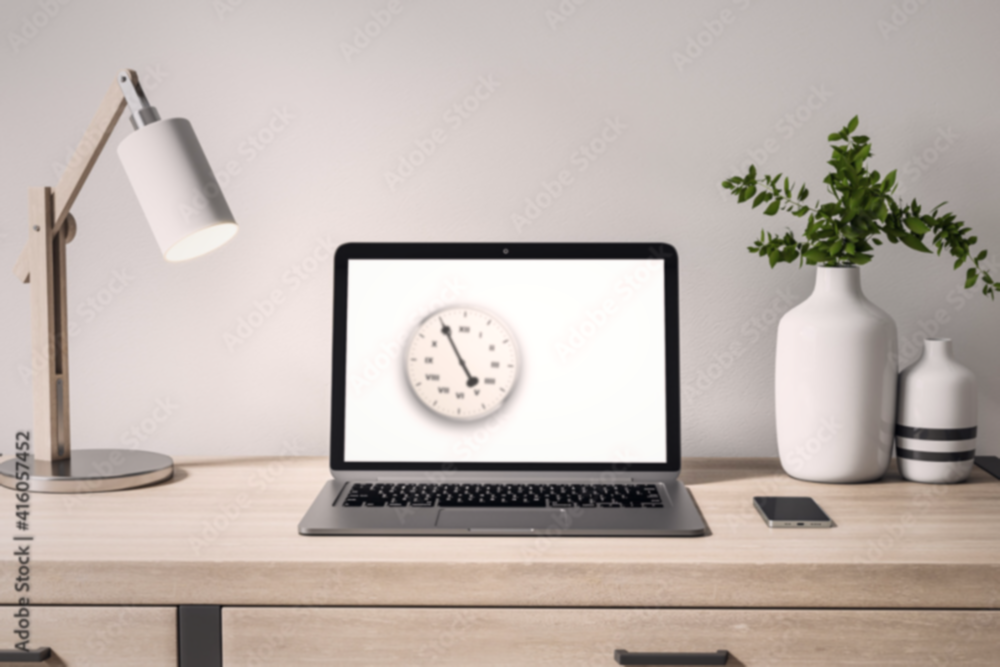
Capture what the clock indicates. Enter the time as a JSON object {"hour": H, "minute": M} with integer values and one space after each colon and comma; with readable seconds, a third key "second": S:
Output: {"hour": 4, "minute": 55}
